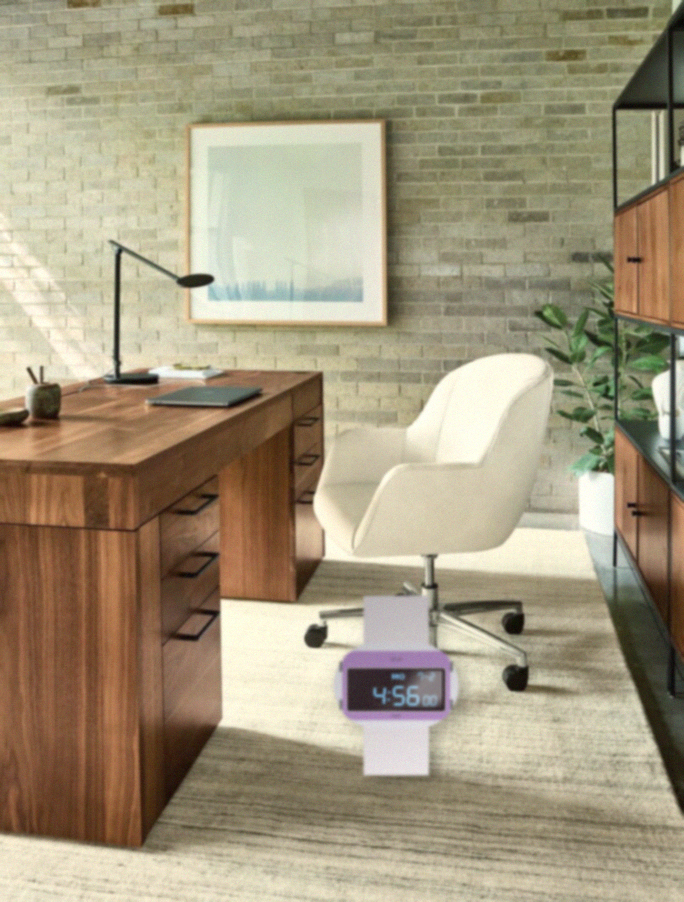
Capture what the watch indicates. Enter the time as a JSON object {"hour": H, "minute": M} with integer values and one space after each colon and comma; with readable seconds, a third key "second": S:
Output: {"hour": 4, "minute": 56}
